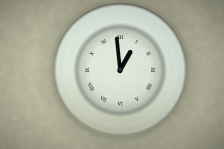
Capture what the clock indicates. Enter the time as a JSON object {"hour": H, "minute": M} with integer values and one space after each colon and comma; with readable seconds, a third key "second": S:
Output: {"hour": 12, "minute": 59}
